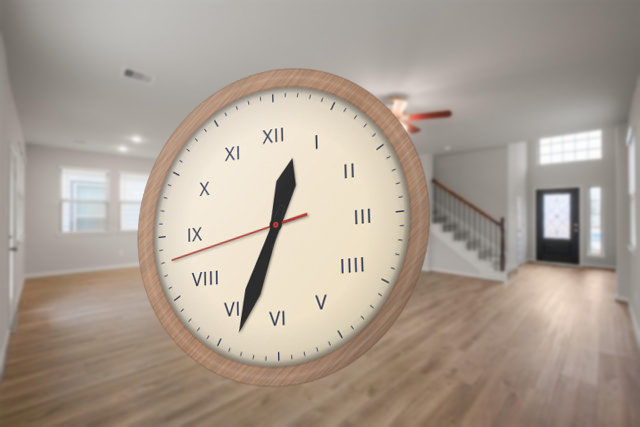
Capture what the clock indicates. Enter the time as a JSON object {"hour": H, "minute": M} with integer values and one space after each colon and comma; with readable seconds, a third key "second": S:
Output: {"hour": 12, "minute": 33, "second": 43}
